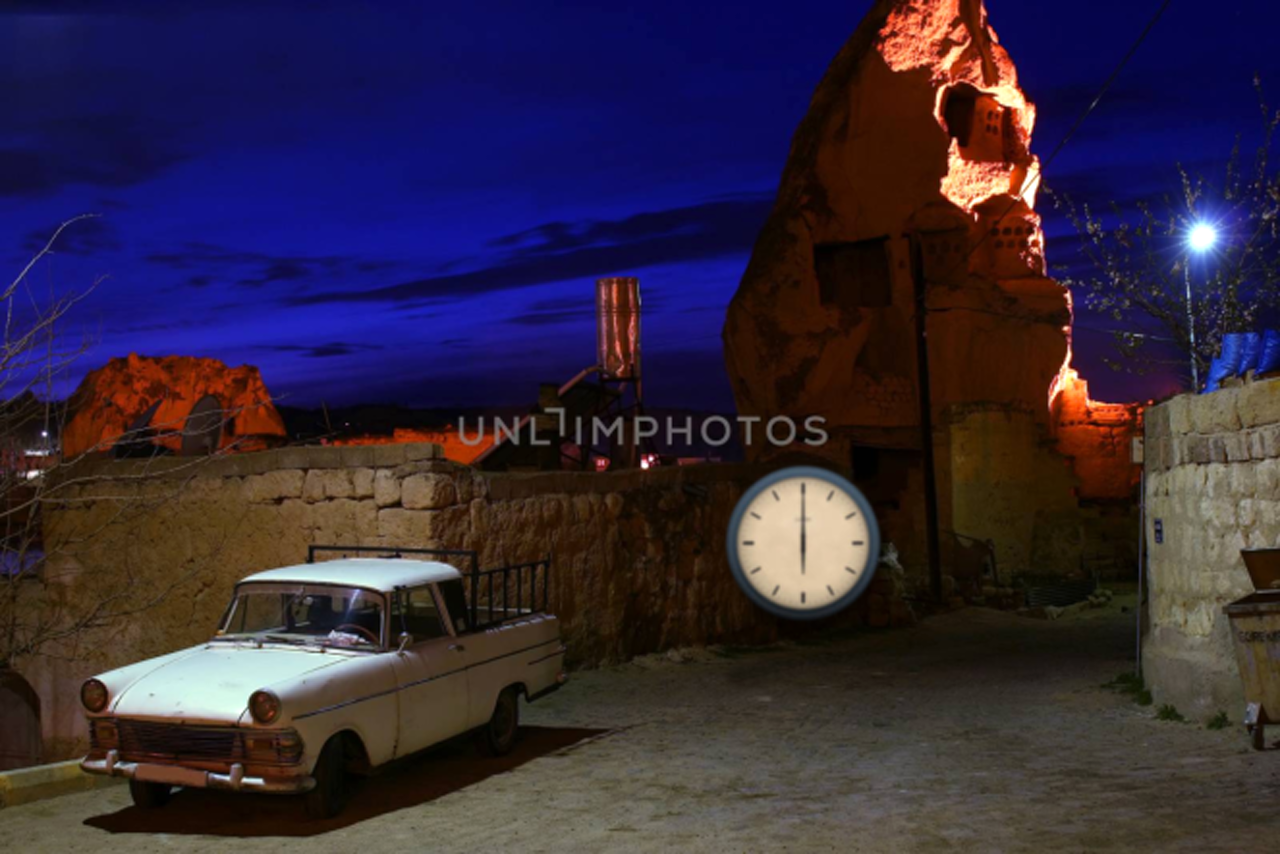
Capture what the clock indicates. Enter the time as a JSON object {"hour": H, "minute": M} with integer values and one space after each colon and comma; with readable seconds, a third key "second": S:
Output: {"hour": 6, "minute": 0}
